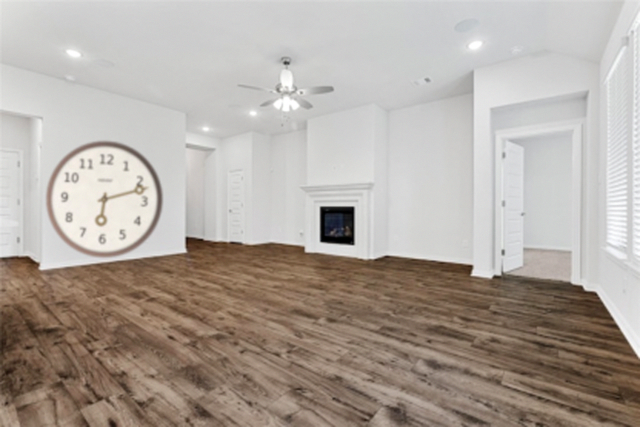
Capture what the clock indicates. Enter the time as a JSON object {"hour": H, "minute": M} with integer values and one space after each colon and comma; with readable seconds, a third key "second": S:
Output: {"hour": 6, "minute": 12}
